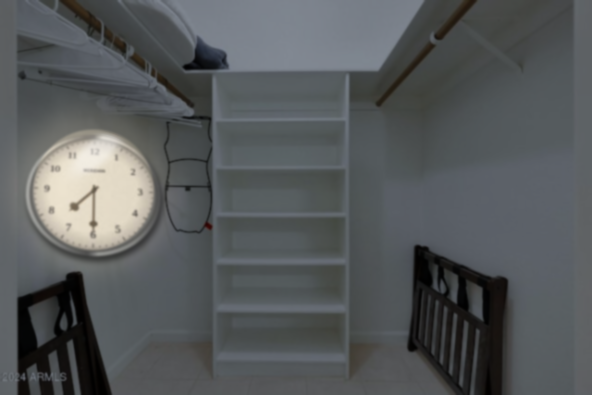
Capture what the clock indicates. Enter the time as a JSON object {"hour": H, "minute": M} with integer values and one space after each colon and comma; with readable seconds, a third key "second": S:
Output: {"hour": 7, "minute": 30}
